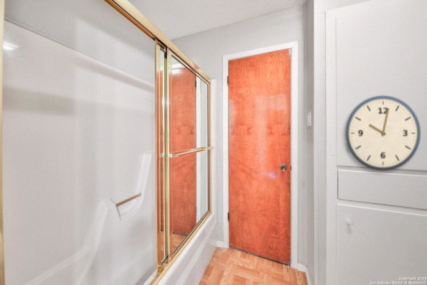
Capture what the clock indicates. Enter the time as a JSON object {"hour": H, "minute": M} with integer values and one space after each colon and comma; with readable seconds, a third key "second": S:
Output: {"hour": 10, "minute": 2}
